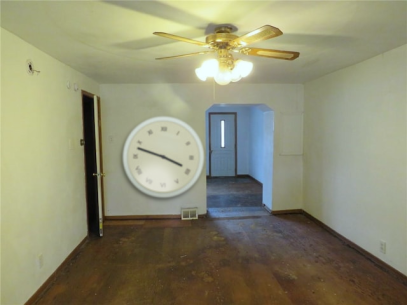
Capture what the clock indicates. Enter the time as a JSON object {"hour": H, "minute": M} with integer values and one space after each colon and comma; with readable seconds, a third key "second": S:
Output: {"hour": 3, "minute": 48}
